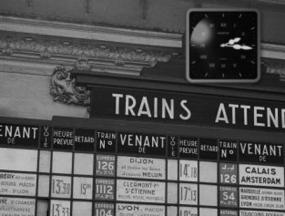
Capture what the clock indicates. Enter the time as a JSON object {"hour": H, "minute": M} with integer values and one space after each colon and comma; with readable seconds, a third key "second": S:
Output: {"hour": 2, "minute": 16}
